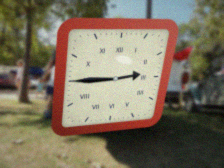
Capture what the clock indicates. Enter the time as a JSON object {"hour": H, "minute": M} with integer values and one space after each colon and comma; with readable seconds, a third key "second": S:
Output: {"hour": 2, "minute": 45}
